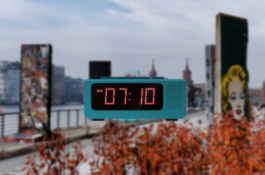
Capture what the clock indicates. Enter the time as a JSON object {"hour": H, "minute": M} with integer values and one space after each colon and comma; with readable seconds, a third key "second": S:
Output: {"hour": 7, "minute": 10}
